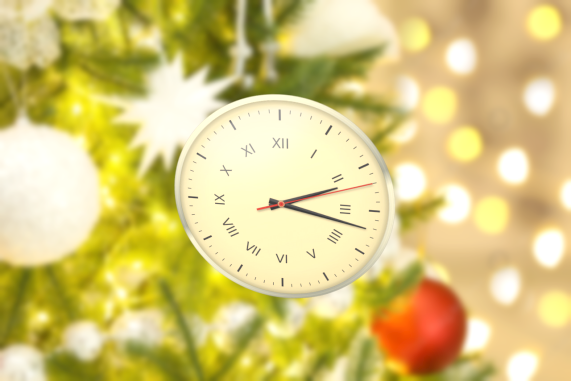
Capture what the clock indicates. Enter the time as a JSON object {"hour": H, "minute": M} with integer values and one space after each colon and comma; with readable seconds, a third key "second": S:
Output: {"hour": 2, "minute": 17, "second": 12}
